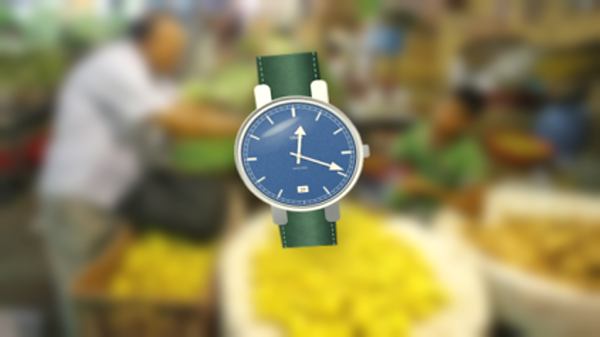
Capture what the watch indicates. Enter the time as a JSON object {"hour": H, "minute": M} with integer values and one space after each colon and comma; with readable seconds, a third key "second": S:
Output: {"hour": 12, "minute": 19}
